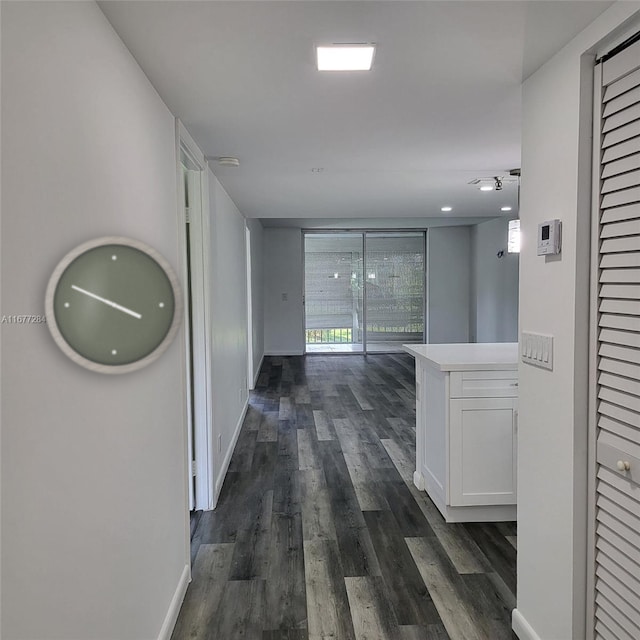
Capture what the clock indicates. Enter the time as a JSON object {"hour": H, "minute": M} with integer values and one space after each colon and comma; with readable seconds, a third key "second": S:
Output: {"hour": 3, "minute": 49}
